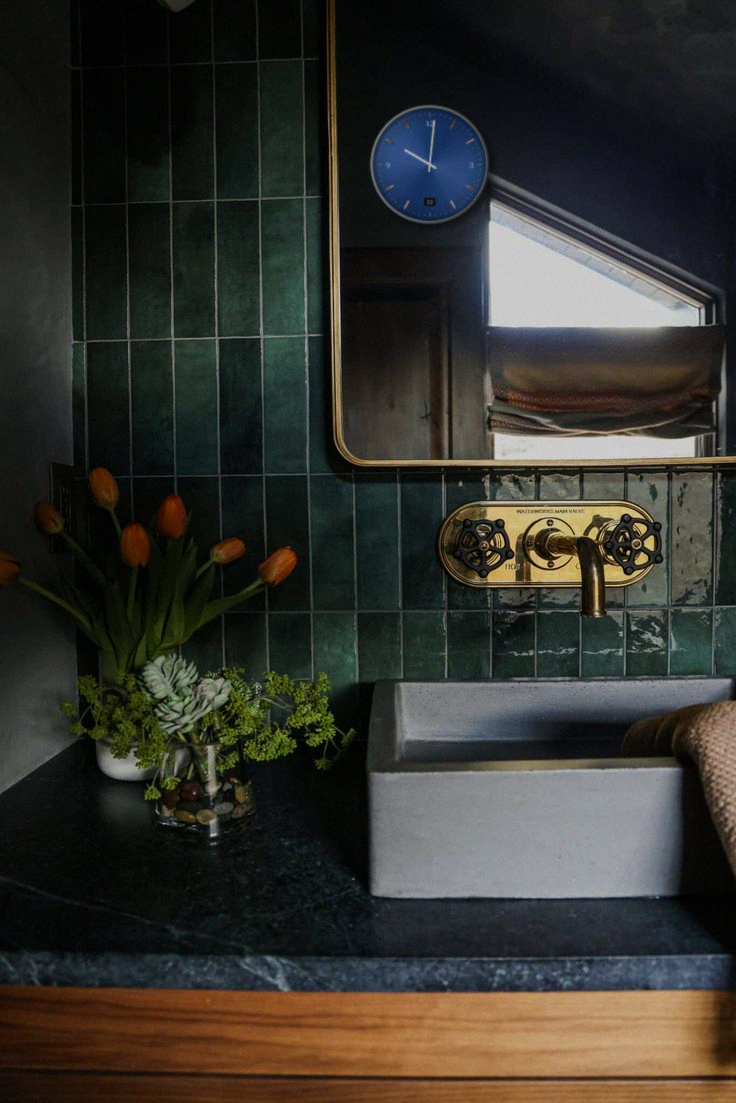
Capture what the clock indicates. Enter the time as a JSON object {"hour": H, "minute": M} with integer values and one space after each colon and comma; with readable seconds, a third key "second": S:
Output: {"hour": 10, "minute": 1}
